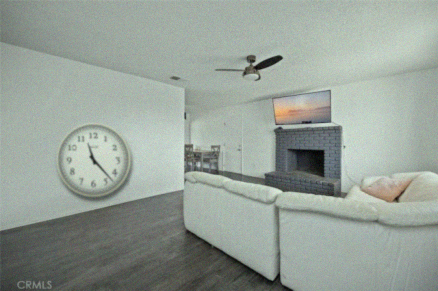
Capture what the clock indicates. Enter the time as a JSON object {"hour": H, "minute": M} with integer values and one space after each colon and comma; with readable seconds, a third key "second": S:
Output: {"hour": 11, "minute": 23}
